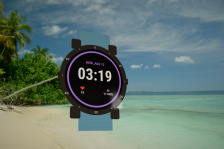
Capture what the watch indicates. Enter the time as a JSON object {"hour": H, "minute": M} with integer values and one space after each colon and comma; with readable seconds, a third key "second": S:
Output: {"hour": 3, "minute": 19}
